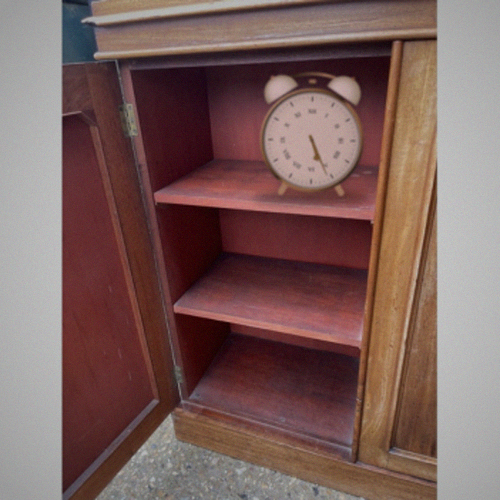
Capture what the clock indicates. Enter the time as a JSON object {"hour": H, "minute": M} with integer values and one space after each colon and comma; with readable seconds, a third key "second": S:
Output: {"hour": 5, "minute": 26}
